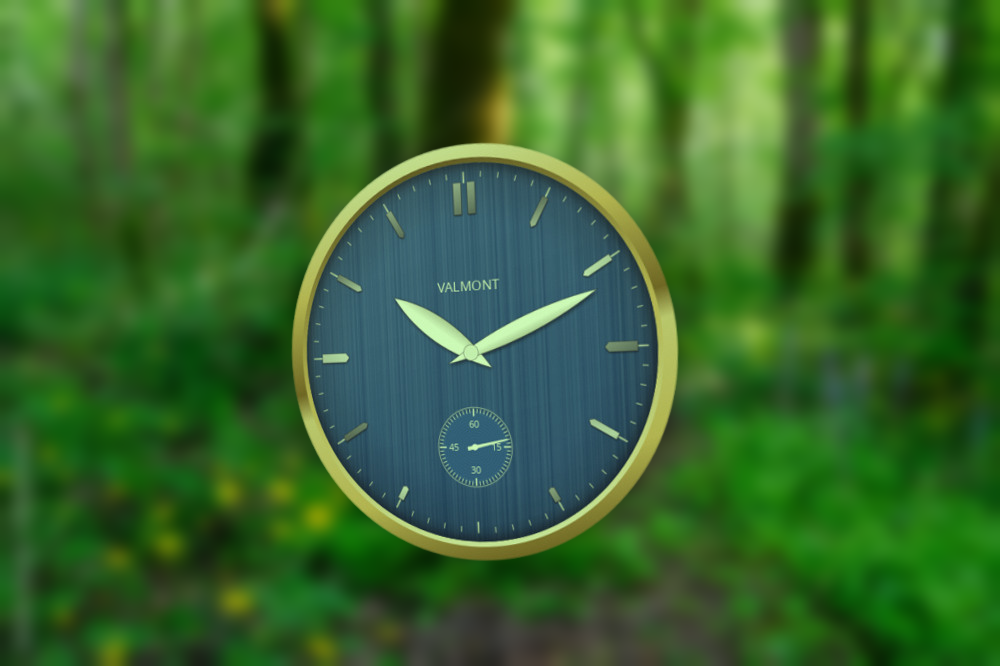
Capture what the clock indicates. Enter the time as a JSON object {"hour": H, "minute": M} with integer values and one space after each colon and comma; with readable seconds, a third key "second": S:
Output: {"hour": 10, "minute": 11, "second": 13}
